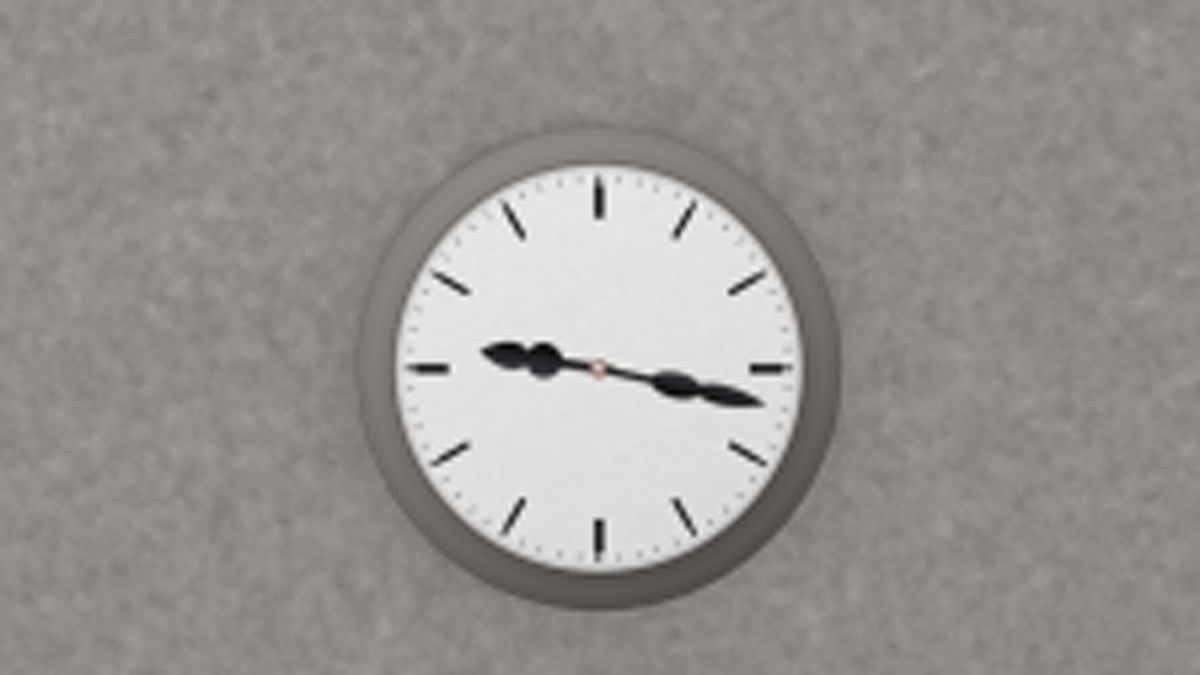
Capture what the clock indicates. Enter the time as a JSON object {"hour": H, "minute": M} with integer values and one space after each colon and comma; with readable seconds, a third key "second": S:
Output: {"hour": 9, "minute": 17}
